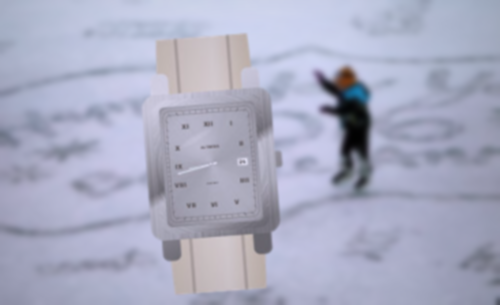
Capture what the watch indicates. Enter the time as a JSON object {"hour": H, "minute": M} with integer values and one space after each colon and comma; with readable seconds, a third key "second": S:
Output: {"hour": 8, "minute": 43}
